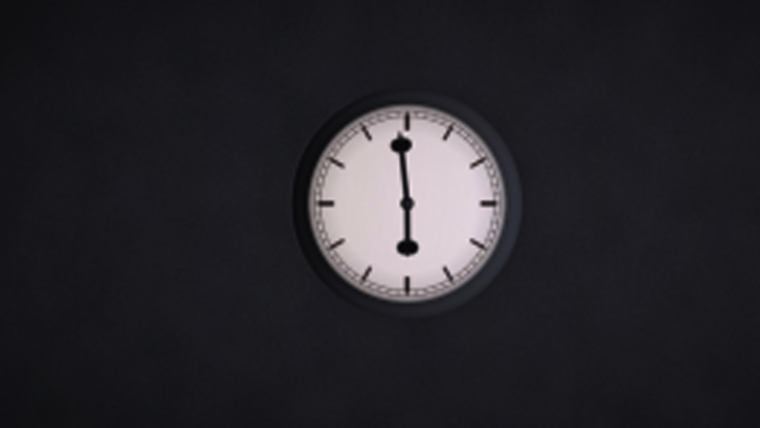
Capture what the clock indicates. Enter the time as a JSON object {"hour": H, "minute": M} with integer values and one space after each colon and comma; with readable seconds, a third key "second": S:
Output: {"hour": 5, "minute": 59}
